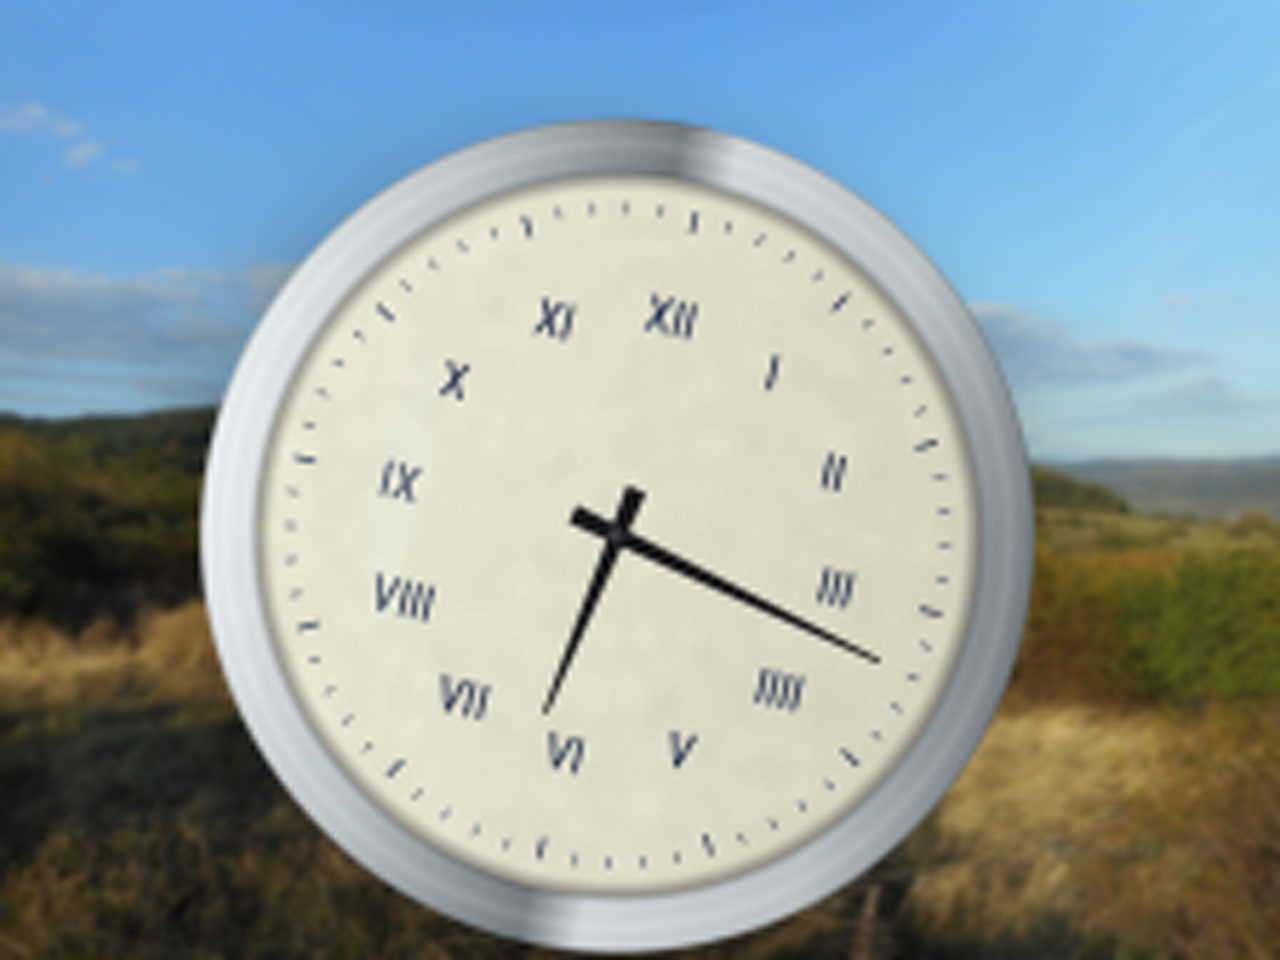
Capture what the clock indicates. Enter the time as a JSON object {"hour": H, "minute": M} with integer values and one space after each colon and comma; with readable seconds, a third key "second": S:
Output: {"hour": 6, "minute": 17}
